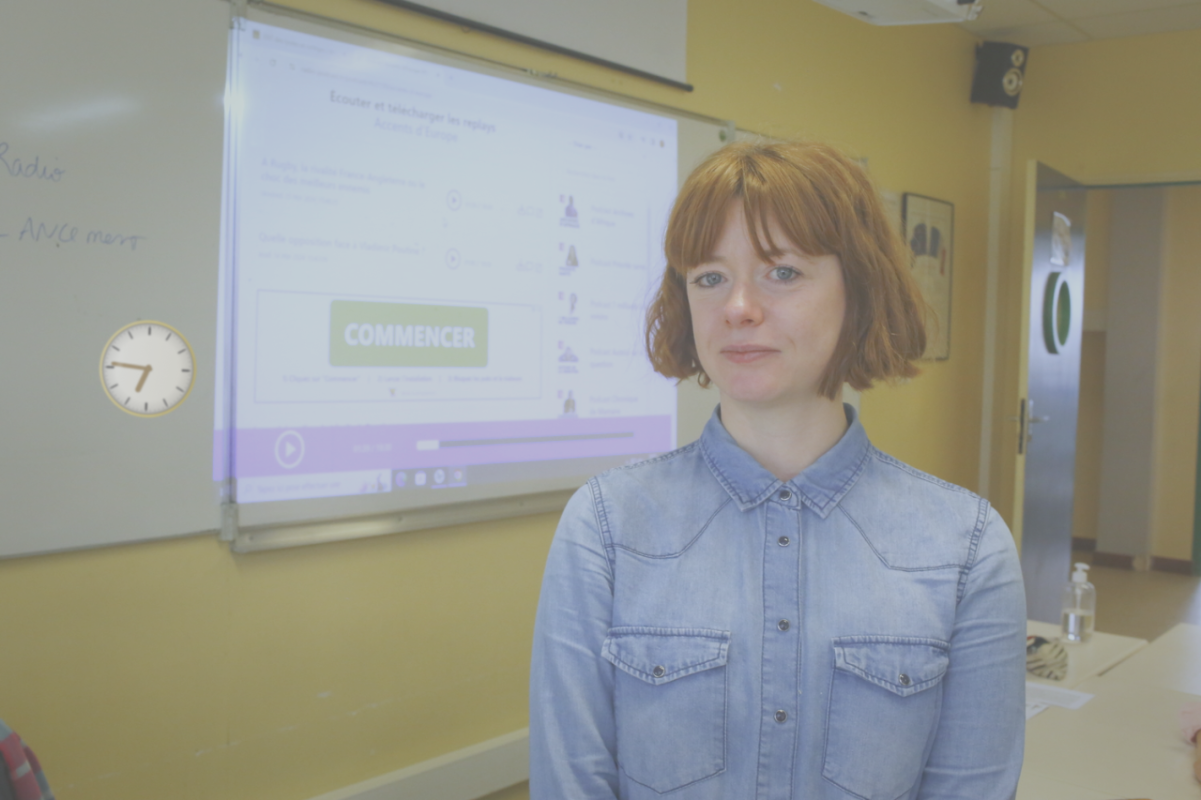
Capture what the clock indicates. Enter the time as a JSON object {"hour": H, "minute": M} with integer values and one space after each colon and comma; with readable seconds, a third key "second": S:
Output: {"hour": 6, "minute": 46}
